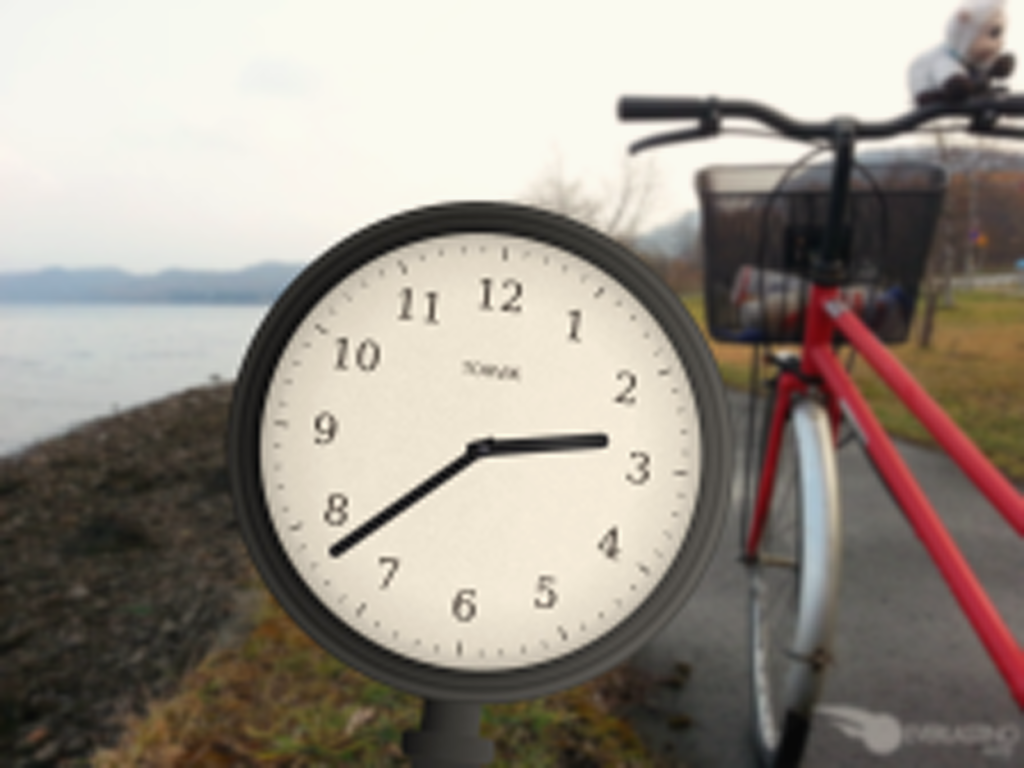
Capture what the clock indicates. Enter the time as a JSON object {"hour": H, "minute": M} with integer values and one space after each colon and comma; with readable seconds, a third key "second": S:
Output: {"hour": 2, "minute": 38}
